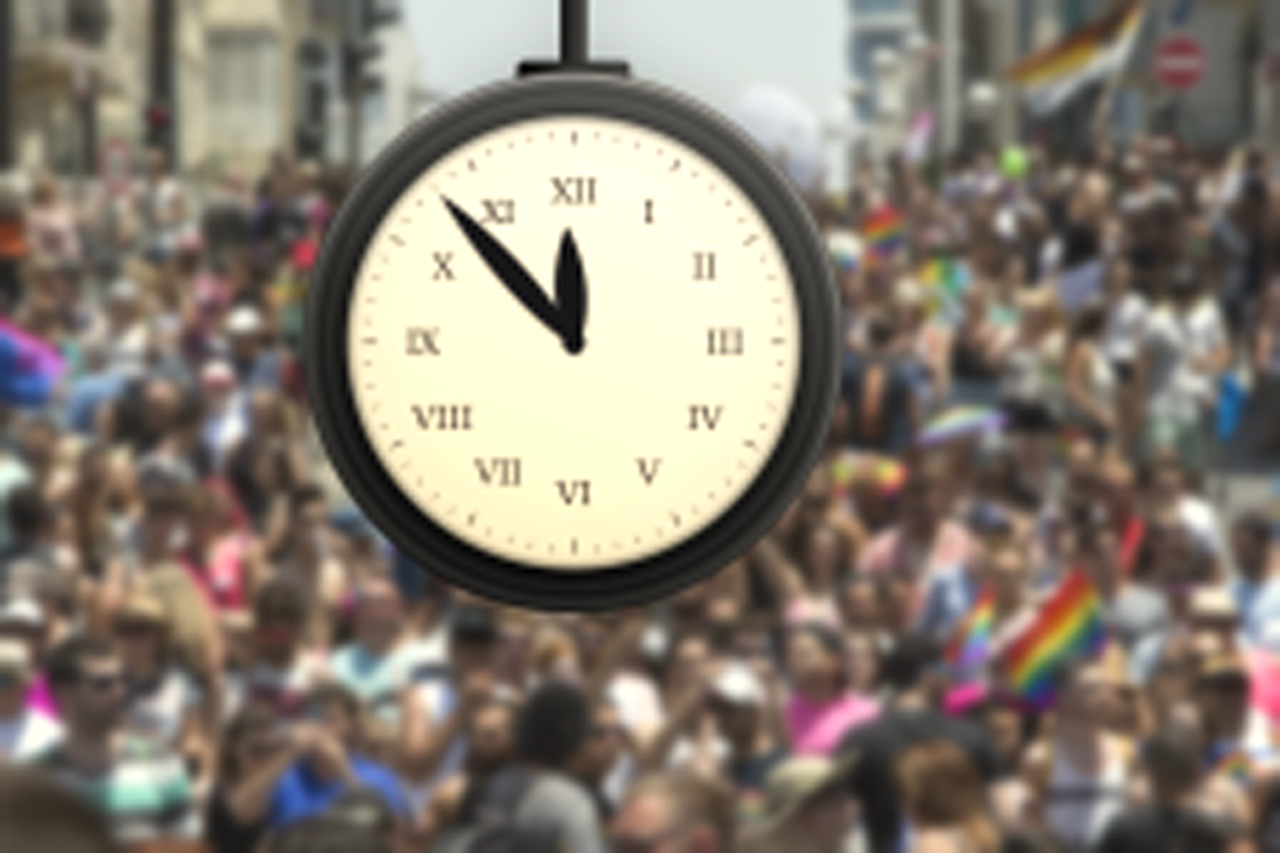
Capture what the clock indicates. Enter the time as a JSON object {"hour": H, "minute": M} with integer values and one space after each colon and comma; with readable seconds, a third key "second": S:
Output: {"hour": 11, "minute": 53}
